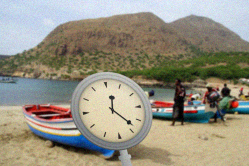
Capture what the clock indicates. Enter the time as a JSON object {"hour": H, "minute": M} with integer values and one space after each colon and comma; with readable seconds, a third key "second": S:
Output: {"hour": 12, "minute": 23}
